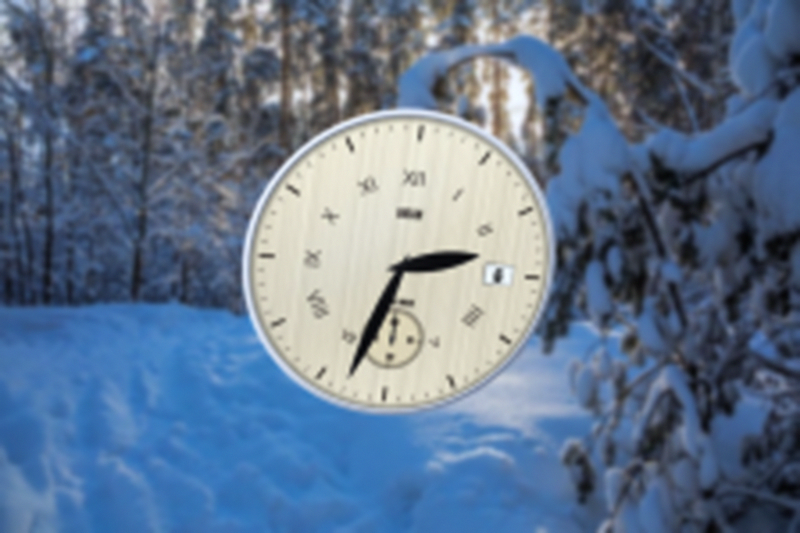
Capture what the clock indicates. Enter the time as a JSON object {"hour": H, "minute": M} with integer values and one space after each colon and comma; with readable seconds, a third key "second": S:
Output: {"hour": 2, "minute": 33}
